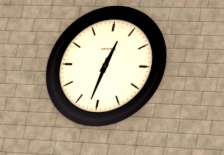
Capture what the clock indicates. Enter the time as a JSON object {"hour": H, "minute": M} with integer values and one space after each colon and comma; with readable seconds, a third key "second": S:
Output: {"hour": 12, "minute": 32}
